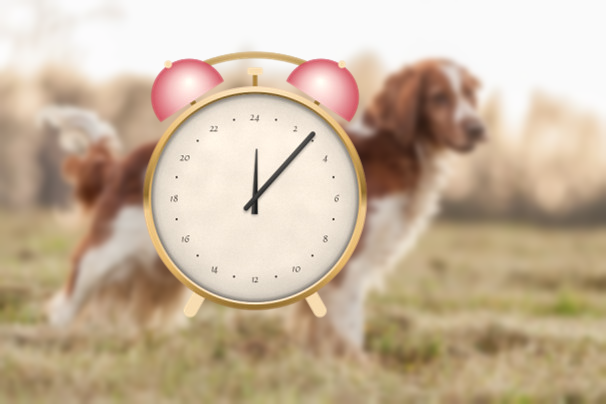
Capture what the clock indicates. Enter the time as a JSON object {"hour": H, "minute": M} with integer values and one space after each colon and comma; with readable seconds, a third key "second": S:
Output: {"hour": 0, "minute": 7}
